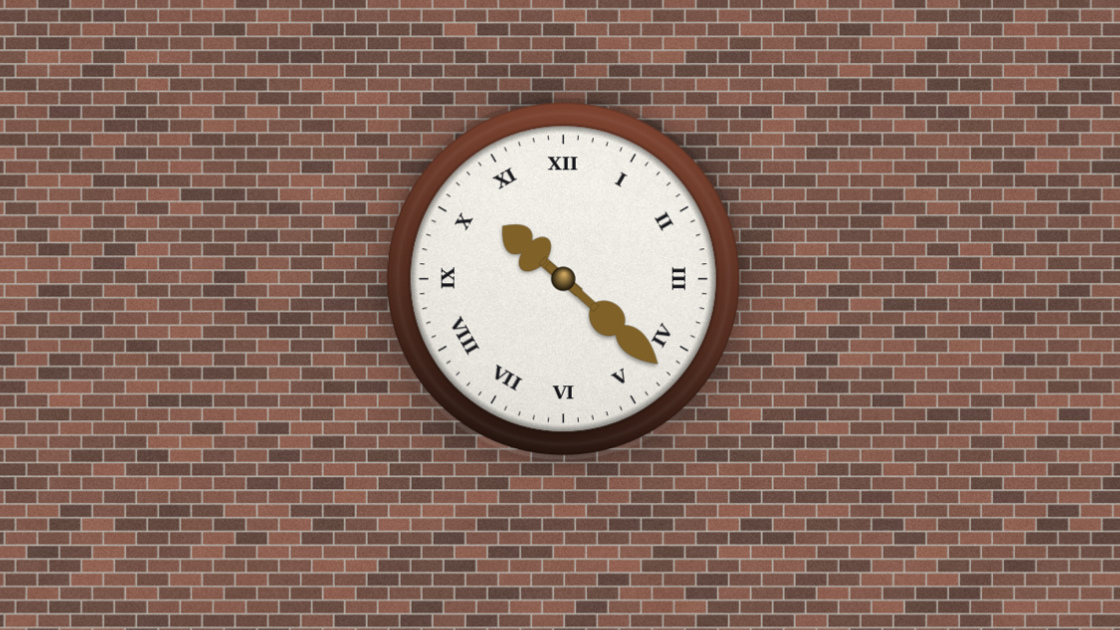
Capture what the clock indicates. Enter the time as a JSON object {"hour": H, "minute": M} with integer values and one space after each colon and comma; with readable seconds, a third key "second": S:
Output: {"hour": 10, "minute": 22}
